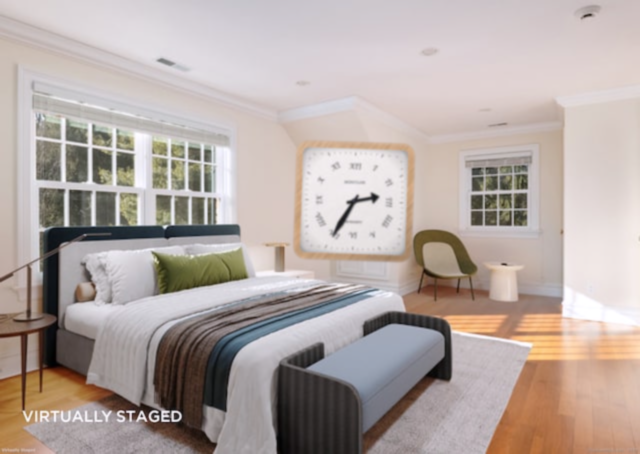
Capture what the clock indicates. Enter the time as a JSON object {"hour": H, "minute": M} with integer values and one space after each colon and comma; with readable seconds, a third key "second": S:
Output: {"hour": 2, "minute": 35}
